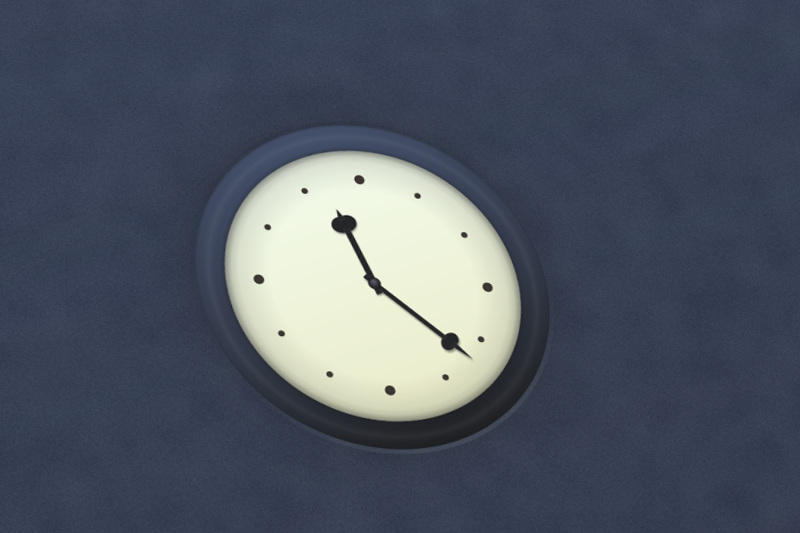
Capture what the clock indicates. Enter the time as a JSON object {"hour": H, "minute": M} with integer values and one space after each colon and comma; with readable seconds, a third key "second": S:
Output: {"hour": 11, "minute": 22}
